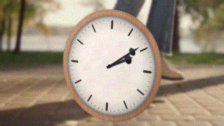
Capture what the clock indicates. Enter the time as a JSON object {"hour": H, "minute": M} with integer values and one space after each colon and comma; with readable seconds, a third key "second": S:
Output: {"hour": 2, "minute": 9}
